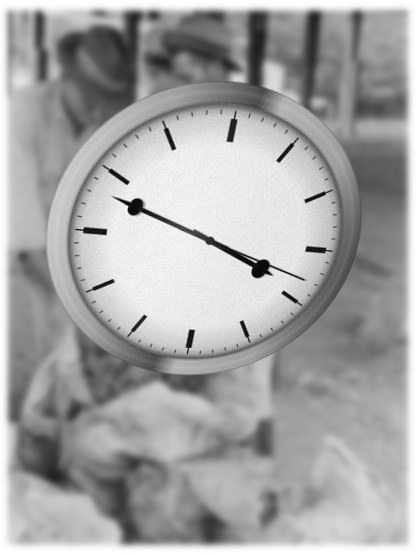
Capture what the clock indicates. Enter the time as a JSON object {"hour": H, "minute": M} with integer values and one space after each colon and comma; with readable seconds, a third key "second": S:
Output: {"hour": 3, "minute": 48, "second": 18}
